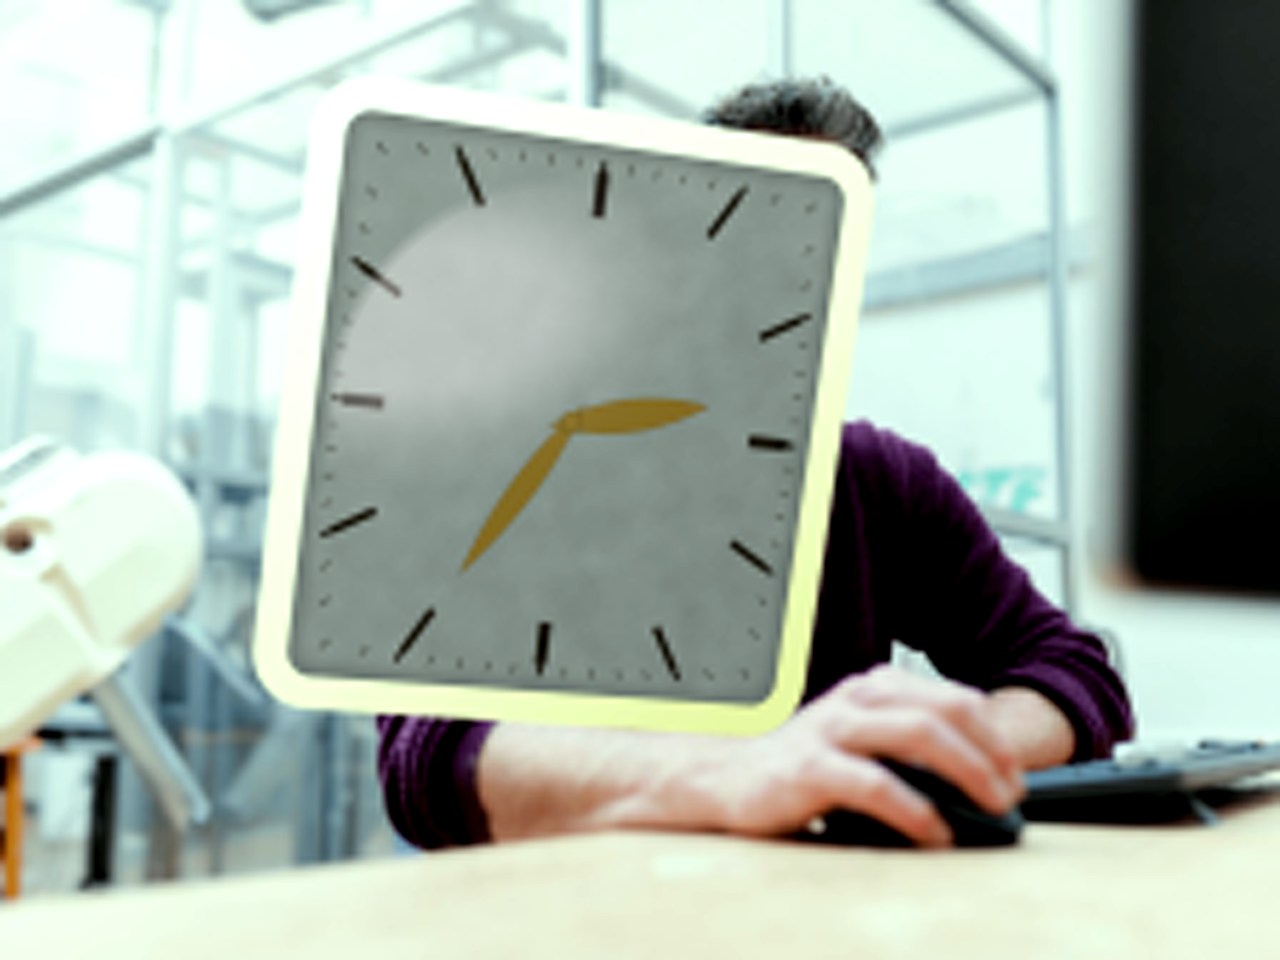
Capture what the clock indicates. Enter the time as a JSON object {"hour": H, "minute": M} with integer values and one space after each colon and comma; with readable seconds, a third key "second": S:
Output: {"hour": 2, "minute": 35}
